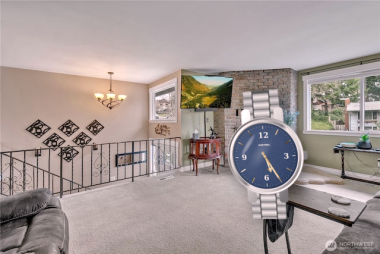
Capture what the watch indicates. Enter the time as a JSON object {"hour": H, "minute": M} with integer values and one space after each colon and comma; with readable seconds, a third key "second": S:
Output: {"hour": 5, "minute": 25}
